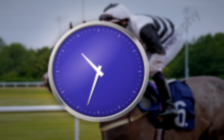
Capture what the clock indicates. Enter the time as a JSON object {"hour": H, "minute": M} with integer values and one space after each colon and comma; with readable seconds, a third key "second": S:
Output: {"hour": 10, "minute": 33}
